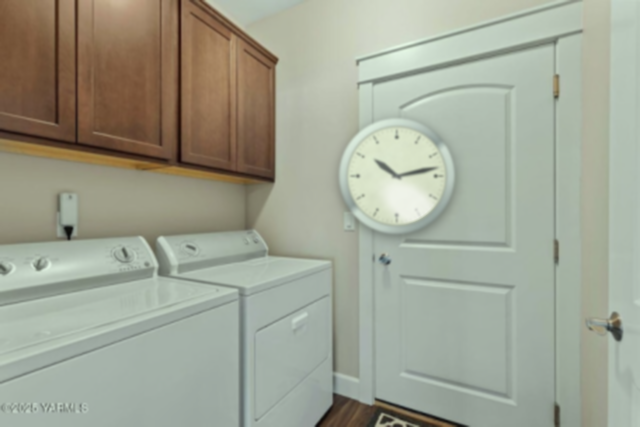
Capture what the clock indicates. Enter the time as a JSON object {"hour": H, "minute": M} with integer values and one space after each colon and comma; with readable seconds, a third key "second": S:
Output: {"hour": 10, "minute": 13}
